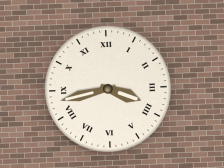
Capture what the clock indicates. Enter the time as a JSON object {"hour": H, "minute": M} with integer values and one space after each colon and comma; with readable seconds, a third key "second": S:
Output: {"hour": 3, "minute": 43}
